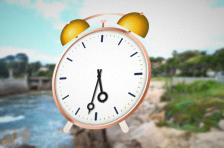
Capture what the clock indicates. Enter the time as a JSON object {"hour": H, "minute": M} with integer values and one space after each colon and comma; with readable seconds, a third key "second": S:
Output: {"hour": 5, "minute": 32}
